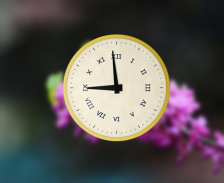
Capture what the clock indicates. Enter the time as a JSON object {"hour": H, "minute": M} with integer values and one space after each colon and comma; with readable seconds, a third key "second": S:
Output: {"hour": 8, "minute": 59}
